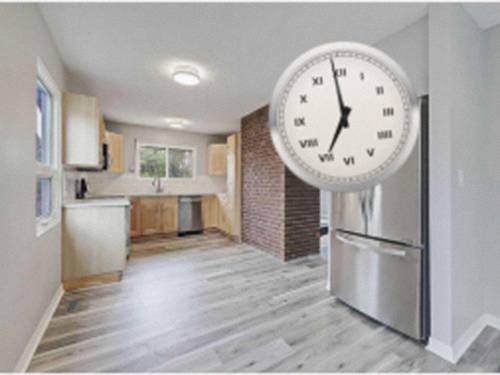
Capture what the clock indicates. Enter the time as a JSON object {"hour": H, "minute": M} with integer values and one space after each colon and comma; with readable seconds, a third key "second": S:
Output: {"hour": 6, "minute": 59}
